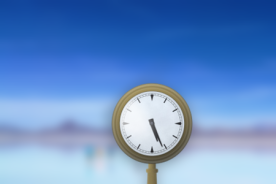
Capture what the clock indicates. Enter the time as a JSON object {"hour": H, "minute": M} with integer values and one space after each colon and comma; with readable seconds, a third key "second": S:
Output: {"hour": 5, "minute": 26}
